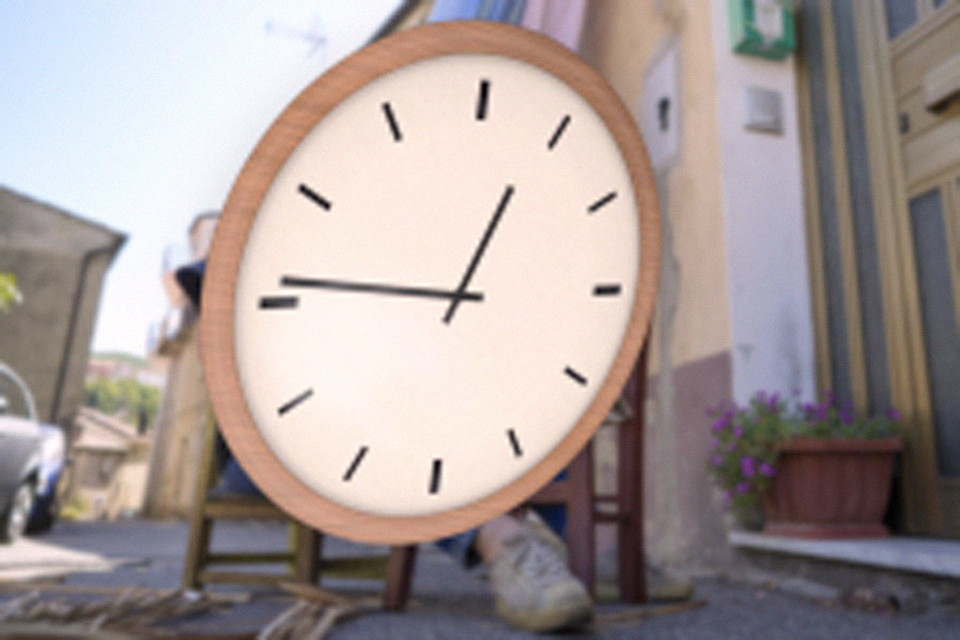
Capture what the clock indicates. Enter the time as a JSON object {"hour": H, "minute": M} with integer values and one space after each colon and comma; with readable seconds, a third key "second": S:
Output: {"hour": 12, "minute": 46}
